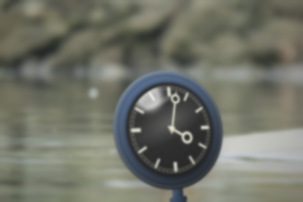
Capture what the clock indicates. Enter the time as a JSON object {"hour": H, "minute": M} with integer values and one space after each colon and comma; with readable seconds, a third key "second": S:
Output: {"hour": 4, "minute": 2}
